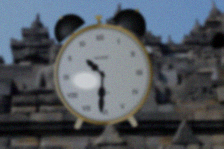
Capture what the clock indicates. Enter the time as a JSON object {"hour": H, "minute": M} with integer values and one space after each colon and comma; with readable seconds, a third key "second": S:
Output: {"hour": 10, "minute": 31}
